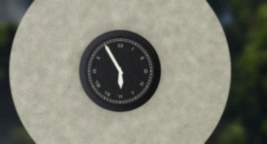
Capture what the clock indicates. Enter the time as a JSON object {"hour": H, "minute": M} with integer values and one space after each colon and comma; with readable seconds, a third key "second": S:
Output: {"hour": 5, "minute": 55}
